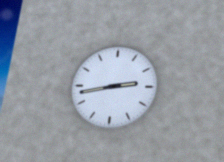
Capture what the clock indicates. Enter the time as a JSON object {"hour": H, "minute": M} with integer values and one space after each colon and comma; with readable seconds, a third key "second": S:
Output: {"hour": 2, "minute": 43}
